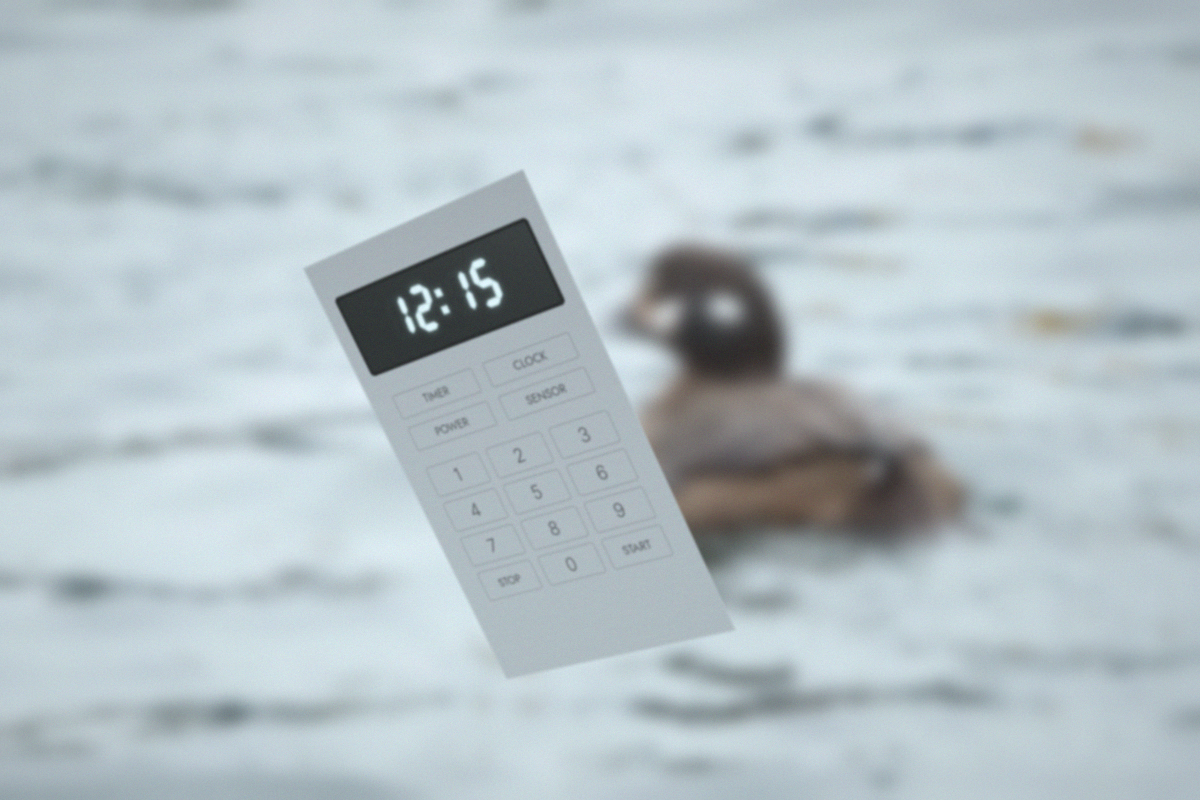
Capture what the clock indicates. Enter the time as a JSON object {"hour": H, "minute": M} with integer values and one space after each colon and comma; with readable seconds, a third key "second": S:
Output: {"hour": 12, "minute": 15}
